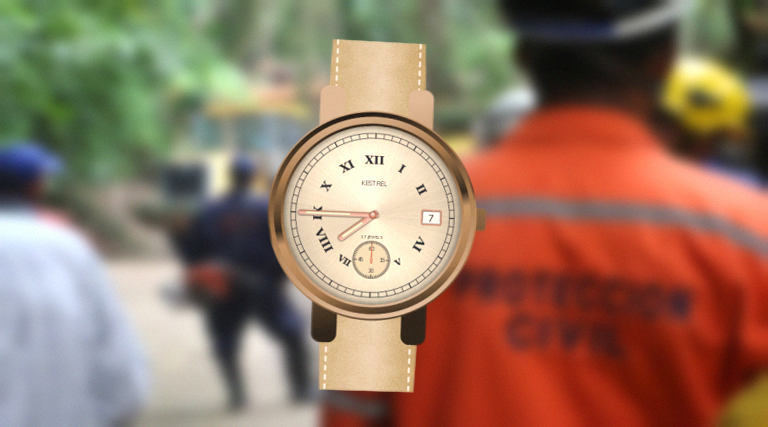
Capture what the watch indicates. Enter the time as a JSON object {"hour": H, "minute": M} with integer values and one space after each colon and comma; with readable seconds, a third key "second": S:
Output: {"hour": 7, "minute": 45}
